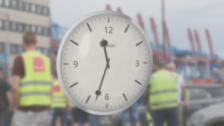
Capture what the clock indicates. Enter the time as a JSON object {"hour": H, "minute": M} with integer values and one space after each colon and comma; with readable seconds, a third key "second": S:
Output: {"hour": 11, "minute": 33}
